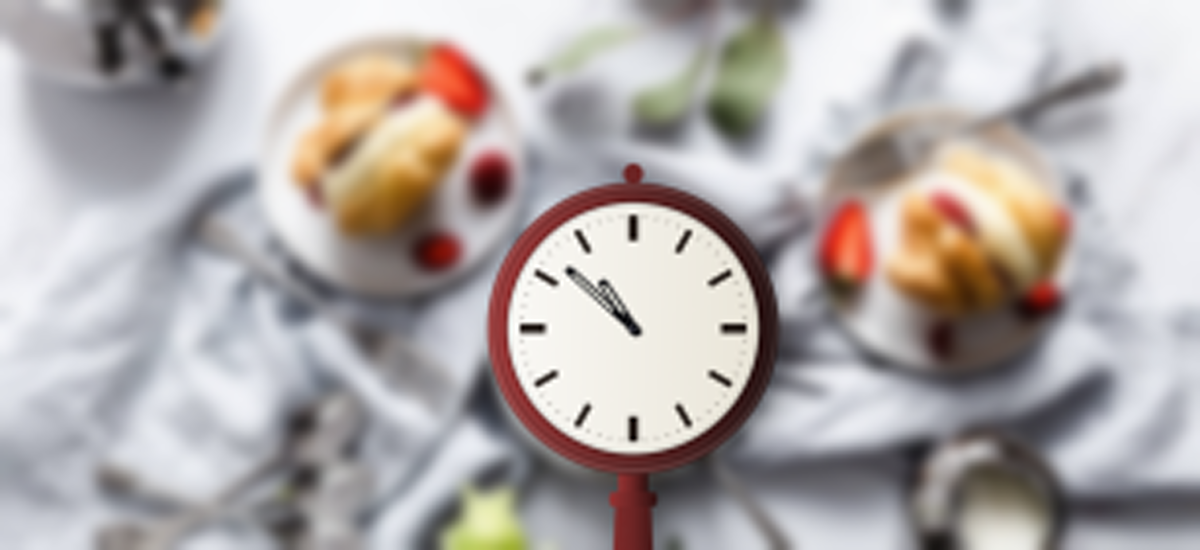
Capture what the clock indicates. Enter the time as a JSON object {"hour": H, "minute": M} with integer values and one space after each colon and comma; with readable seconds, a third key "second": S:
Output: {"hour": 10, "minute": 52}
